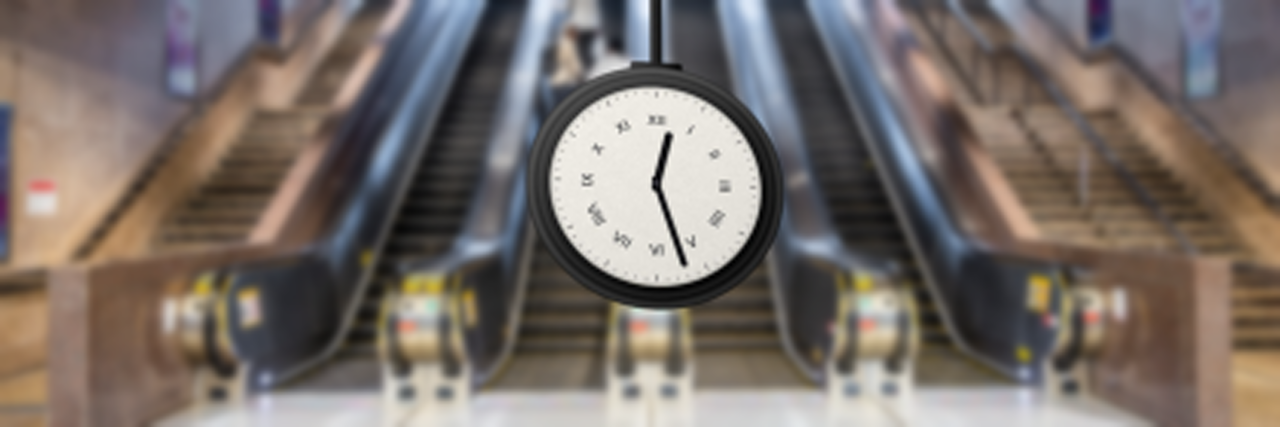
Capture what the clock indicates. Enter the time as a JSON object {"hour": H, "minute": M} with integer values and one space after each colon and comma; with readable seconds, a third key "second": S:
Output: {"hour": 12, "minute": 27}
